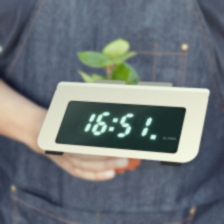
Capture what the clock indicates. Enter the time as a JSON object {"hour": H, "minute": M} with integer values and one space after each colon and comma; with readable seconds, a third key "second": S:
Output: {"hour": 16, "minute": 51}
